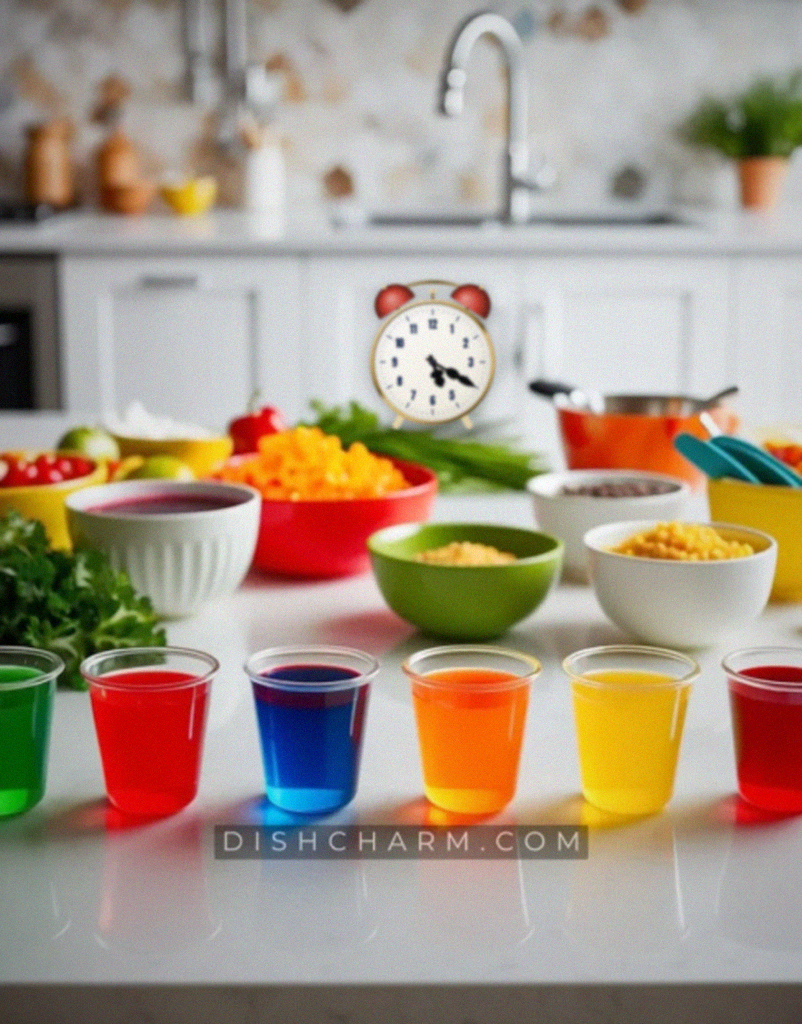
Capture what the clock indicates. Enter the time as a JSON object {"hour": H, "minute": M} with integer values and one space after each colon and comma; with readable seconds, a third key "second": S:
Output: {"hour": 5, "minute": 20}
